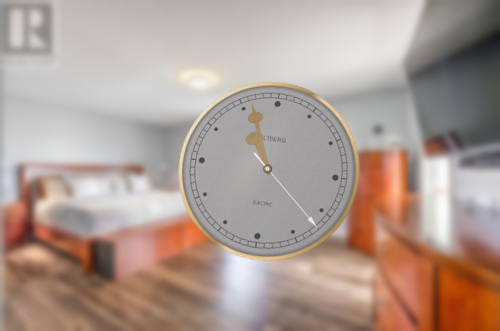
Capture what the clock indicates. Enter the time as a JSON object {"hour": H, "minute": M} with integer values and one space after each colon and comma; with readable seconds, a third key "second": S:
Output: {"hour": 10, "minute": 56, "second": 22}
